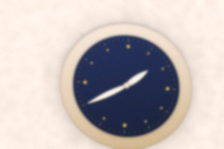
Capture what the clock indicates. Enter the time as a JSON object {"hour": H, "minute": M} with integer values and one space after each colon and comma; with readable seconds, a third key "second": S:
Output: {"hour": 1, "minute": 40}
